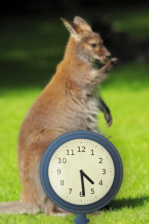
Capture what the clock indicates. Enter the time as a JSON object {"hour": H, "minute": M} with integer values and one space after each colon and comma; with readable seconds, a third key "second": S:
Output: {"hour": 4, "minute": 29}
